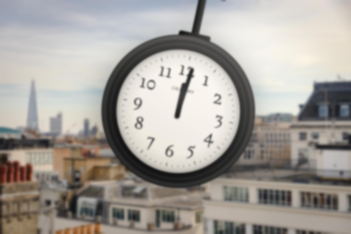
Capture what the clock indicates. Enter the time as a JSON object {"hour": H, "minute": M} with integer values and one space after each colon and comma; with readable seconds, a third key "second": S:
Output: {"hour": 12, "minute": 1}
